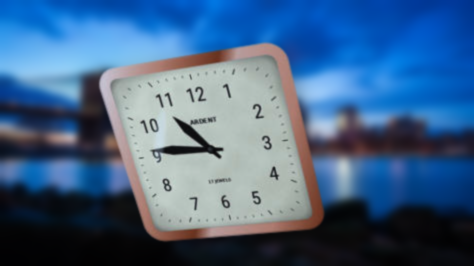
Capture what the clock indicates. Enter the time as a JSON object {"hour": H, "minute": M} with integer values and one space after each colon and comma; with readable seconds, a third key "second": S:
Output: {"hour": 10, "minute": 46}
